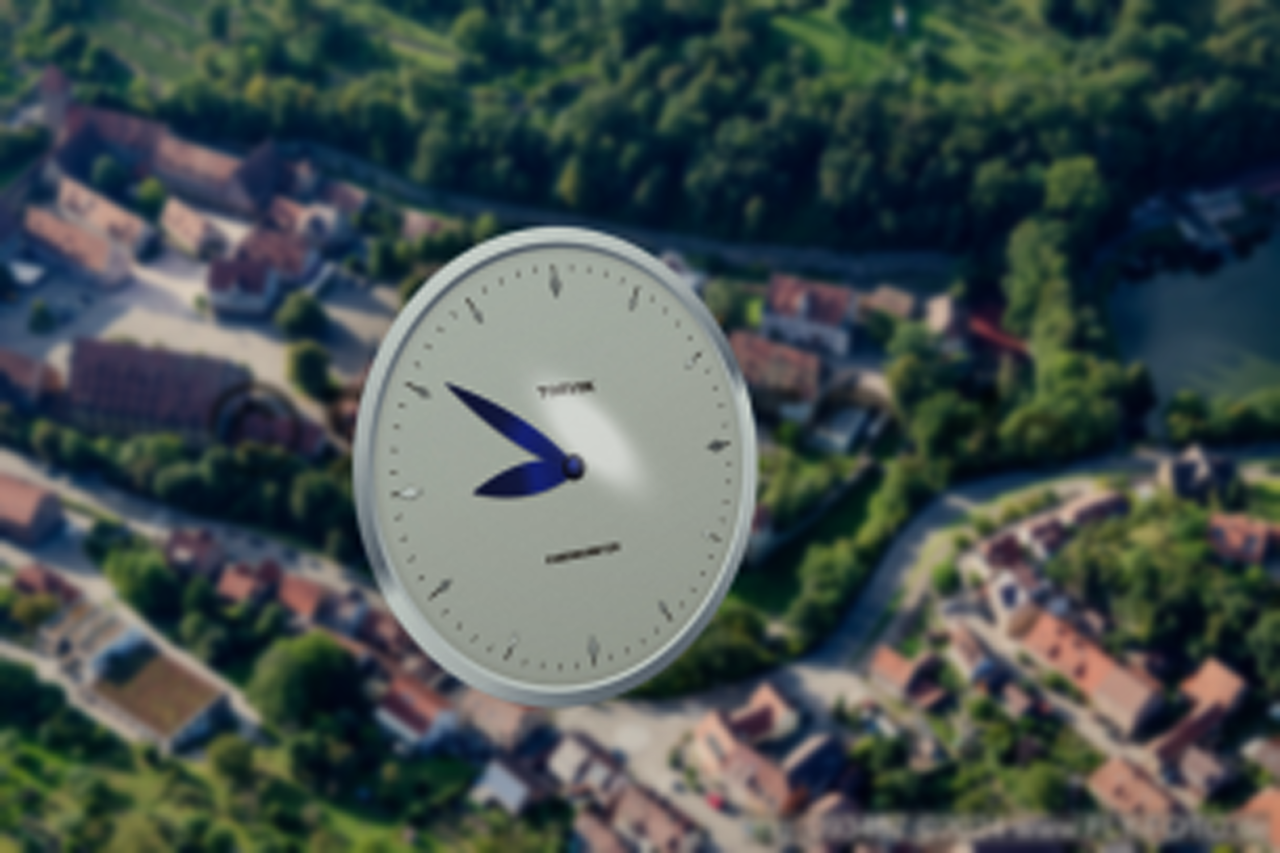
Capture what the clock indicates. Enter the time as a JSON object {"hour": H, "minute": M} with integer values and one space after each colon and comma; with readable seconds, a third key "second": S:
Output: {"hour": 8, "minute": 51}
